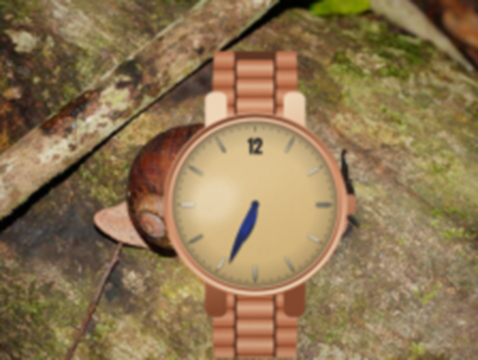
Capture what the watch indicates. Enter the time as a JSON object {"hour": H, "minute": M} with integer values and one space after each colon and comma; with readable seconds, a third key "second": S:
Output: {"hour": 6, "minute": 34}
